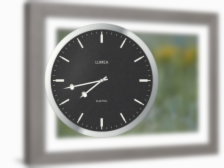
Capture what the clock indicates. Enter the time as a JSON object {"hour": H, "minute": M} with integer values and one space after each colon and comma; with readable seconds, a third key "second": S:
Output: {"hour": 7, "minute": 43}
